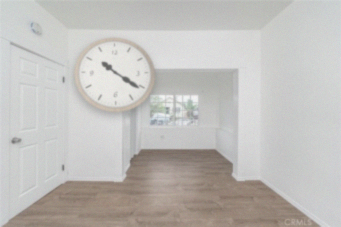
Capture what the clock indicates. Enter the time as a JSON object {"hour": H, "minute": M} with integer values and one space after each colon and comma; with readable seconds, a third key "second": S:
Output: {"hour": 10, "minute": 21}
